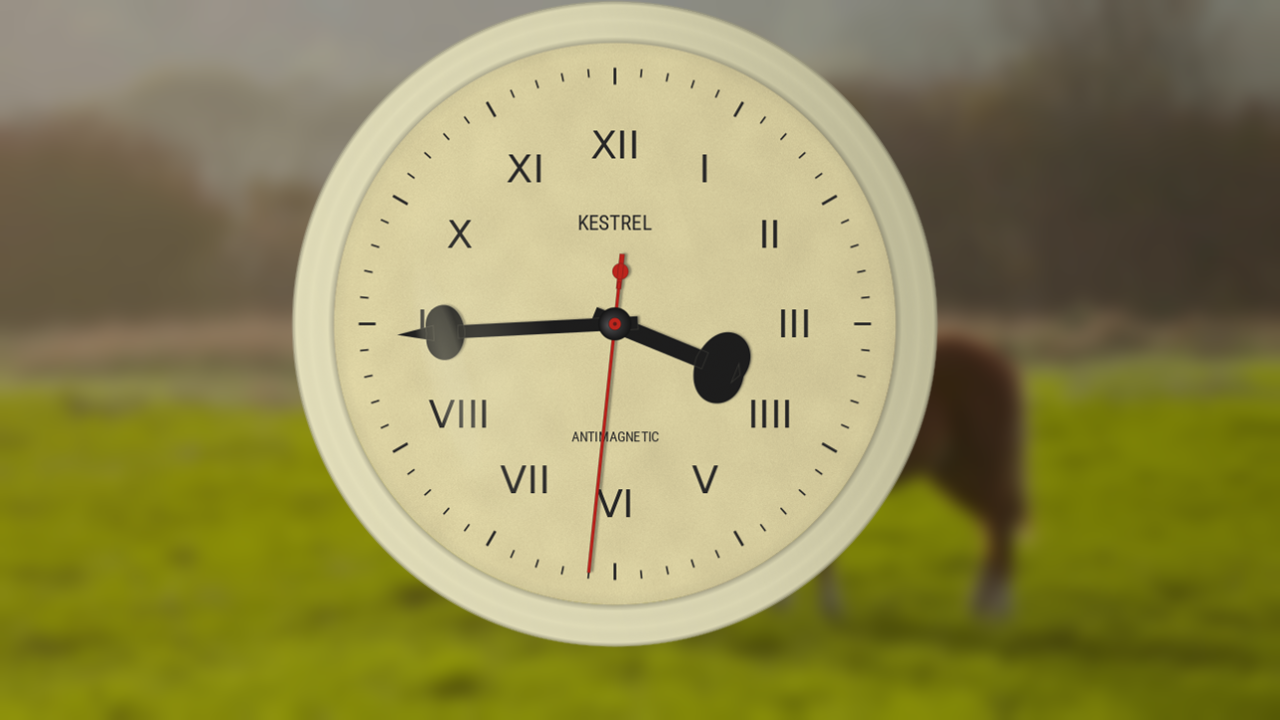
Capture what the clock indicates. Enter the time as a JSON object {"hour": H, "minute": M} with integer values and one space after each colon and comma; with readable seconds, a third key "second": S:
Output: {"hour": 3, "minute": 44, "second": 31}
